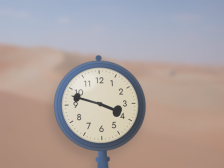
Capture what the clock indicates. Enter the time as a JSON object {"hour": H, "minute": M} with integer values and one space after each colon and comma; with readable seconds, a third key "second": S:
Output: {"hour": 3, "minute": 48}
